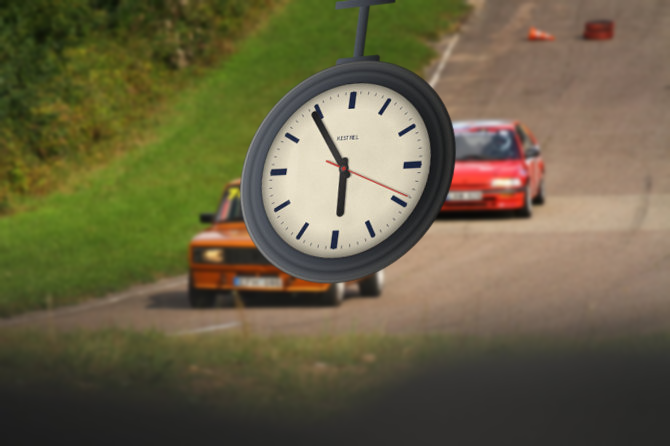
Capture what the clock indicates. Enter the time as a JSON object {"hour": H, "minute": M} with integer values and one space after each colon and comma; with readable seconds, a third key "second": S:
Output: {"hour": 5, "minute": 54, "second": 19}
